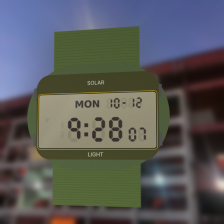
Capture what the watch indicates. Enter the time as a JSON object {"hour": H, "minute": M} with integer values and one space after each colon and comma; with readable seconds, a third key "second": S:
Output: {"hour": 9, "minute": 28, "second": 7}
